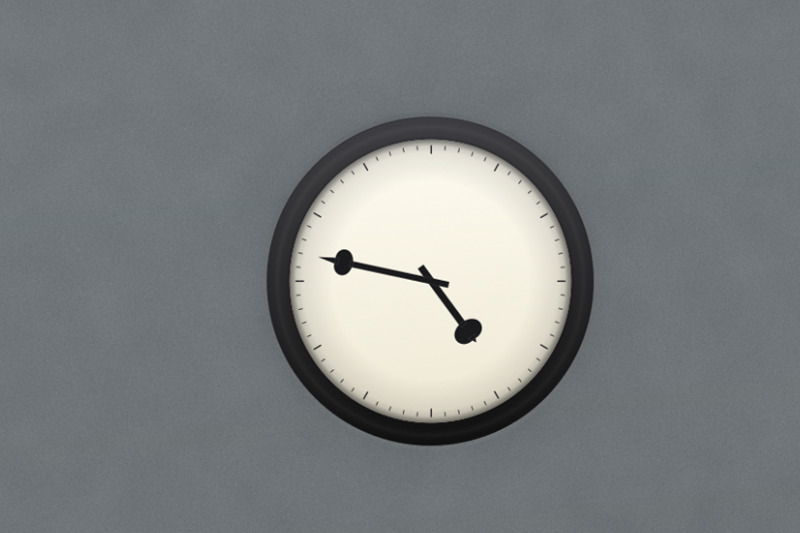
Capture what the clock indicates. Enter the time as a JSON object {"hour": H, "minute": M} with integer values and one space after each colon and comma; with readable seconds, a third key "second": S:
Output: {"hour": 4, "minute": 47}
